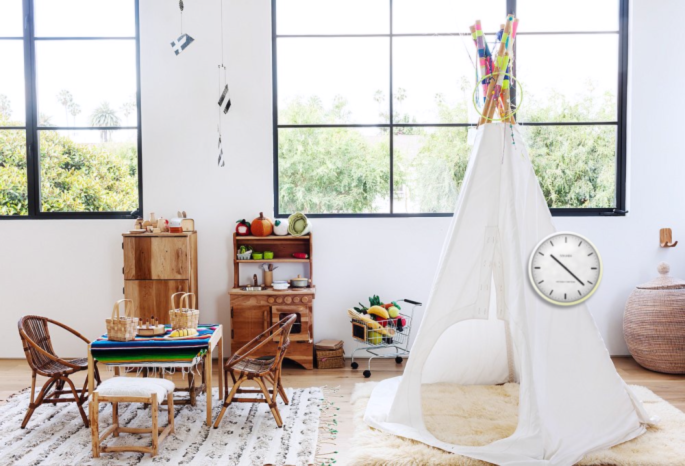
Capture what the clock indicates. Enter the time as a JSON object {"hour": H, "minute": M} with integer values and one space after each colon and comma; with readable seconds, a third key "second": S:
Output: {"hour": 10, "minute": 22}
